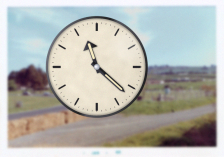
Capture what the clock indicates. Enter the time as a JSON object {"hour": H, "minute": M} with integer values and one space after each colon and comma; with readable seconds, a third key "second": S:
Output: {"hour": 11, "minute": 22}
